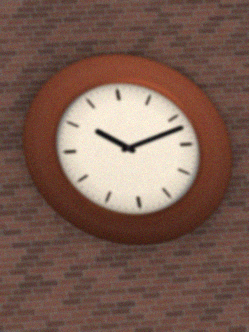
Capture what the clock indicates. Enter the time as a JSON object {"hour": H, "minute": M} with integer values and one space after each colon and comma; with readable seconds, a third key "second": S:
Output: {"hour": 10, "minute": 12}
